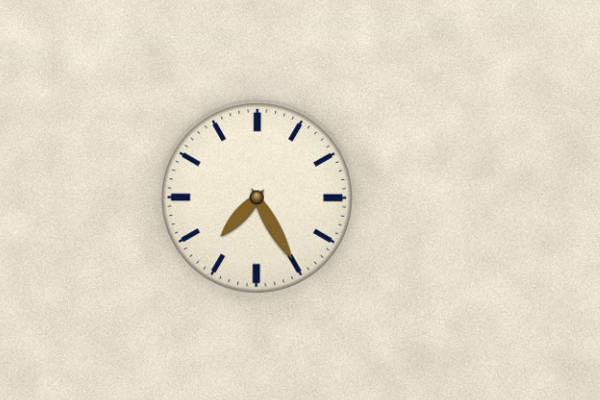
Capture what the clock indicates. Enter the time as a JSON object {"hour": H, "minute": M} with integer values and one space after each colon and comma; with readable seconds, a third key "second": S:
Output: {"hour": 7, "minute": 25}
